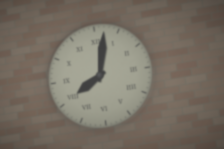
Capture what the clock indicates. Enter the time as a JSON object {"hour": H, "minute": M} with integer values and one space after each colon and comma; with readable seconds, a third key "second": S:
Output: {"hour": 8, "minute": 2}
